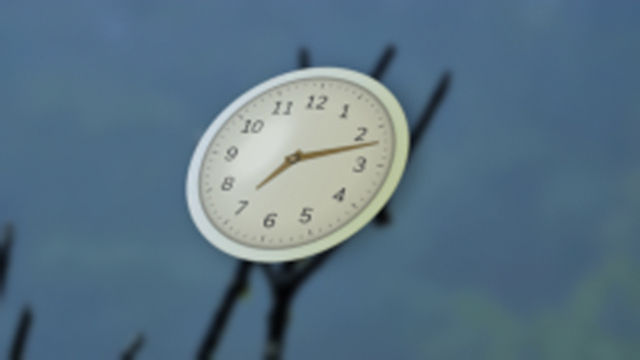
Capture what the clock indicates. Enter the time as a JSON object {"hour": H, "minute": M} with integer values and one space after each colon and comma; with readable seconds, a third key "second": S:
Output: {"hour": 7, "minute": 12}
